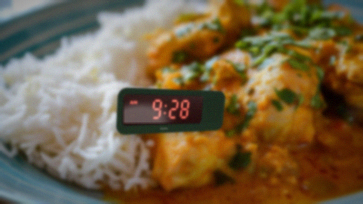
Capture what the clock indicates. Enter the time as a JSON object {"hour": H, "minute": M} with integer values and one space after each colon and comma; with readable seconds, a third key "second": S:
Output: {"hour": 9, "minute": 28}
